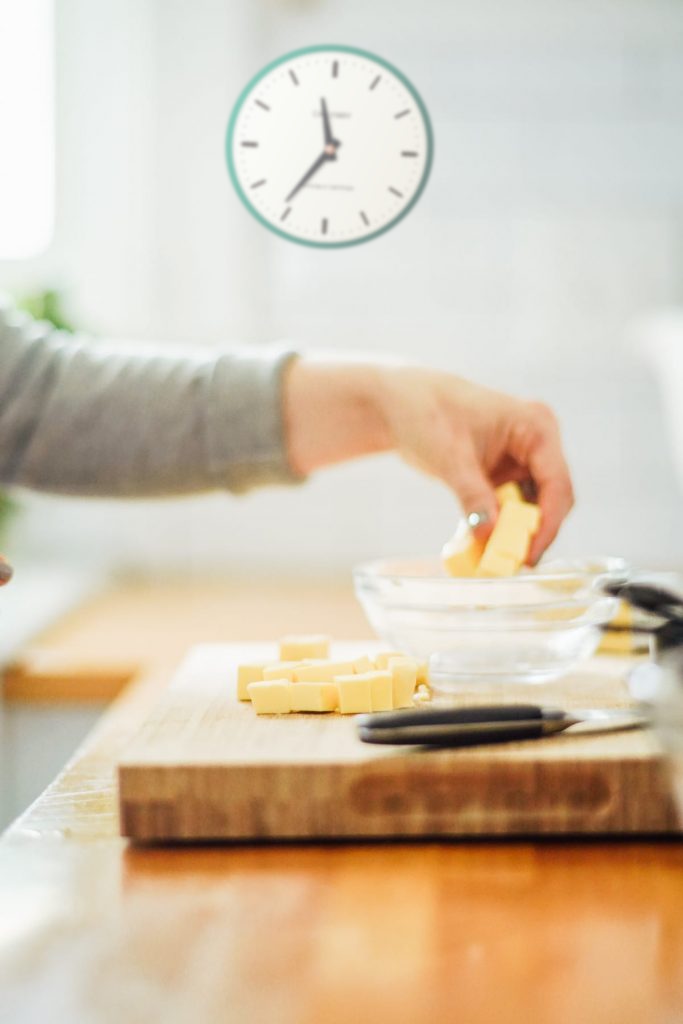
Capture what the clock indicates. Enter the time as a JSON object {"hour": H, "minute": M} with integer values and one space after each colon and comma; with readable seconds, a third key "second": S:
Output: {"hour": 11, "minute": 36}
